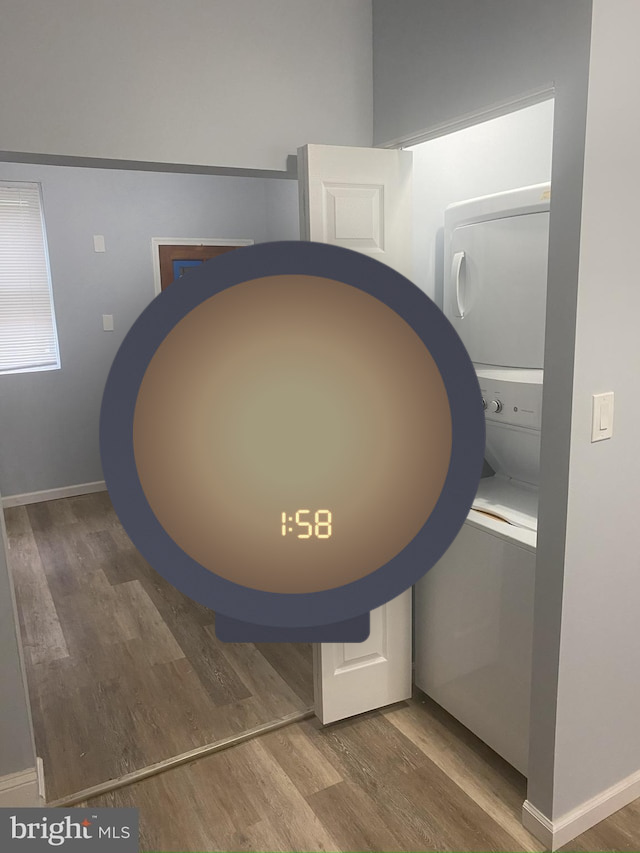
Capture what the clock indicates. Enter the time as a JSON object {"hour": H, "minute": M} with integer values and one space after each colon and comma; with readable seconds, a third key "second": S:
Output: {"hour": 1, "minute": 58}
